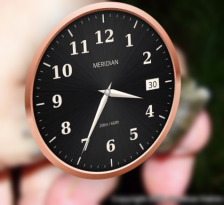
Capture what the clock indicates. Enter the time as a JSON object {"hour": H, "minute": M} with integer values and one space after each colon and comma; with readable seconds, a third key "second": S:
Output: {"hour": 3, "minute": 35}
